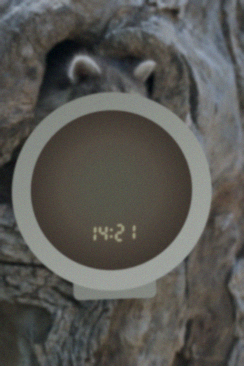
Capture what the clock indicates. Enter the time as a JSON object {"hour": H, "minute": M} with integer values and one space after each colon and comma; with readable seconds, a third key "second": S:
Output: {"hour": 14, "minute": 21}
